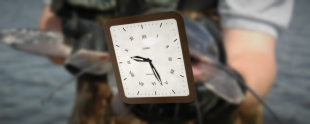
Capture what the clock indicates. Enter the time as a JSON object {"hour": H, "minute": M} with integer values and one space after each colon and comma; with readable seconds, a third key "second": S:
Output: {"hour": 9, "minute": 27}
